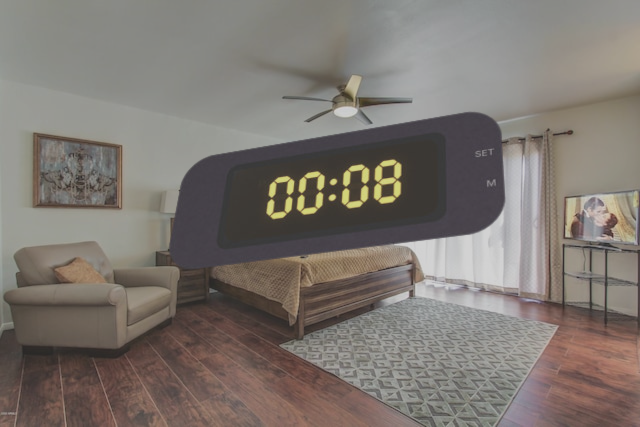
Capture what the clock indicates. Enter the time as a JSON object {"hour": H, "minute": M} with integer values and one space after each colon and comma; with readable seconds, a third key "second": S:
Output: {"hour": 0, "minute": 8}
